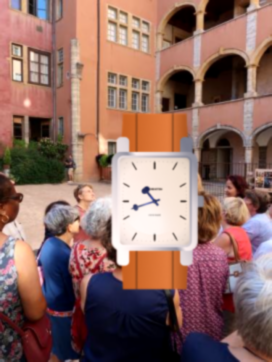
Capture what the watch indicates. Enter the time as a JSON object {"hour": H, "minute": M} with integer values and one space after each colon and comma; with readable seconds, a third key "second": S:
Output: {"hour": 10, "minute": 42}
